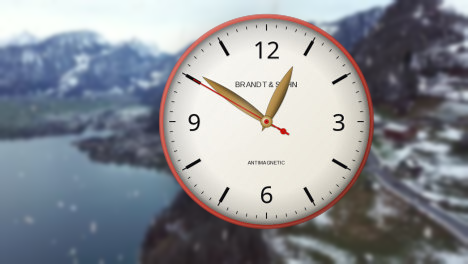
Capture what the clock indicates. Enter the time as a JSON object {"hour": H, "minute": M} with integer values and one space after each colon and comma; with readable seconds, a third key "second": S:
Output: {"hour": 12, "minute": 50, "second": 50}
